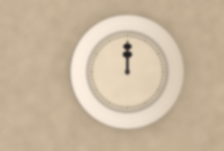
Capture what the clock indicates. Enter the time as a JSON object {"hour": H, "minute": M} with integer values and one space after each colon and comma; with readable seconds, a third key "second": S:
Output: {"hour": 12, "minute": 0}
